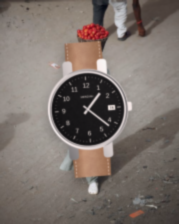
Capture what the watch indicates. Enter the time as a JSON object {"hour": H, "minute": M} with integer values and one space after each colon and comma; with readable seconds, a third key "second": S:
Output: {"hour": 1, "minute": 22}
